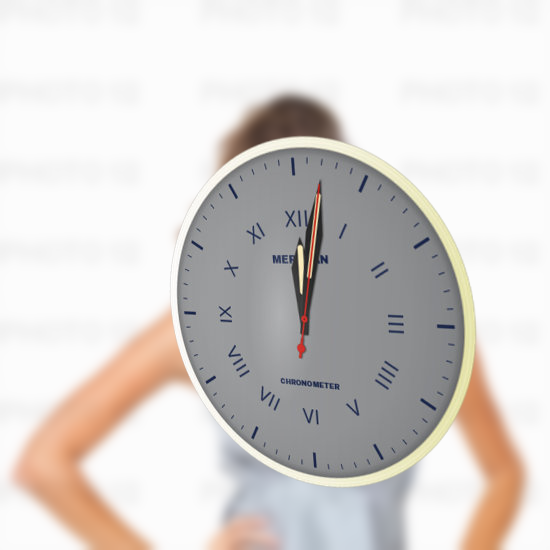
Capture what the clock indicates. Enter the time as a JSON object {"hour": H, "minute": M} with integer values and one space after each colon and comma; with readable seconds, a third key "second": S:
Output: {"hour": 12, "minute": 2, "second": 2}
